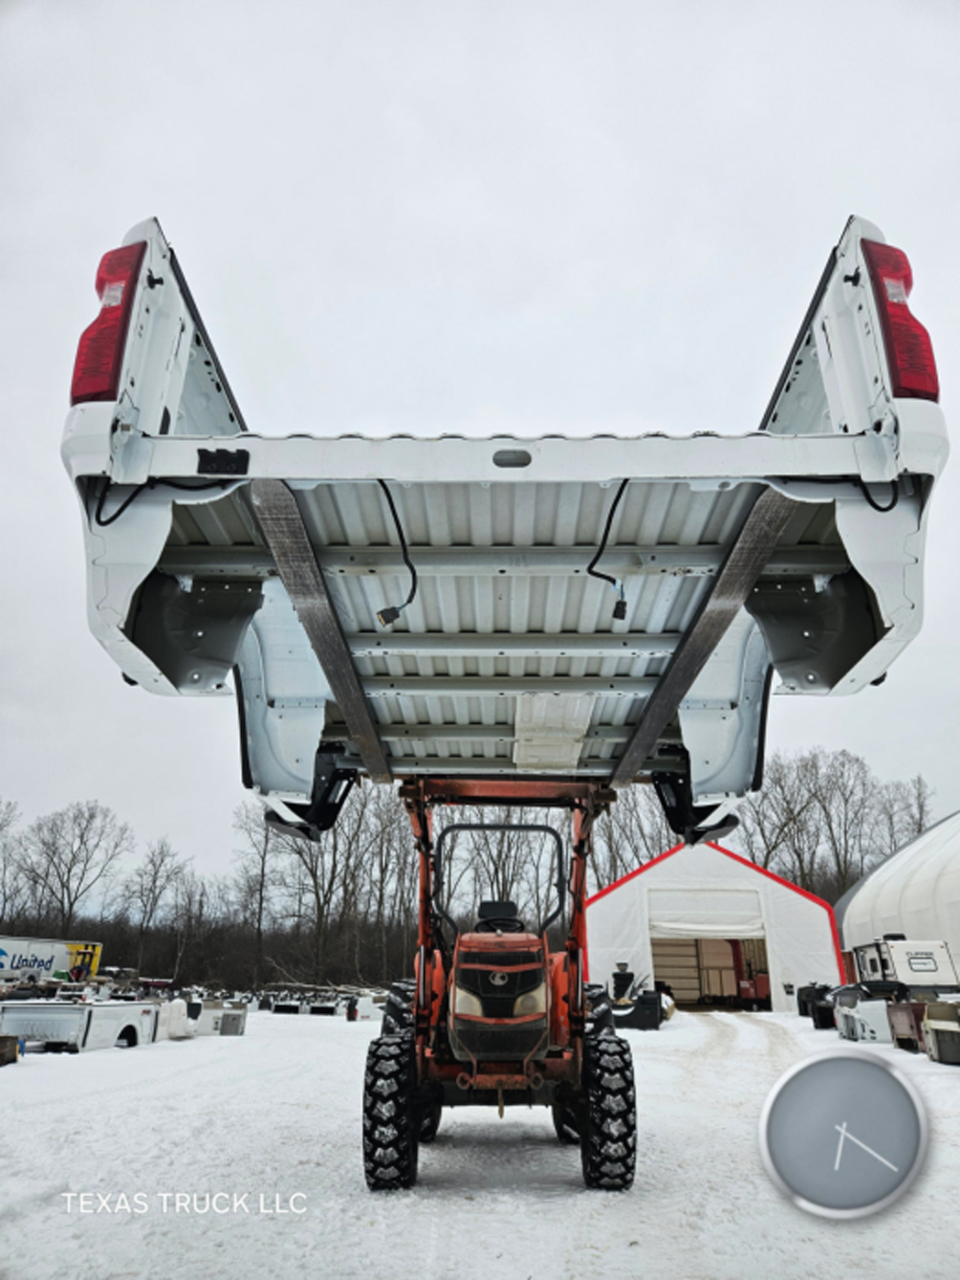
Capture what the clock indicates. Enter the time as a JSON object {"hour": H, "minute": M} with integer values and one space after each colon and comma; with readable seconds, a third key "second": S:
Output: {"hour": 6, "minute": 21}
